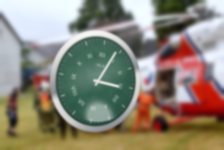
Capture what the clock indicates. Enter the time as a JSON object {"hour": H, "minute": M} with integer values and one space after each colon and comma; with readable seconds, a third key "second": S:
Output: {"hour": 3, "minute": 4}
